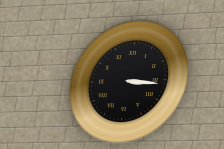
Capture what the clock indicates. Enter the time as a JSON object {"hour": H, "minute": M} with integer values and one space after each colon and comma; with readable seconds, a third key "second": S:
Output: {"hour": 3, "minute": 16}
